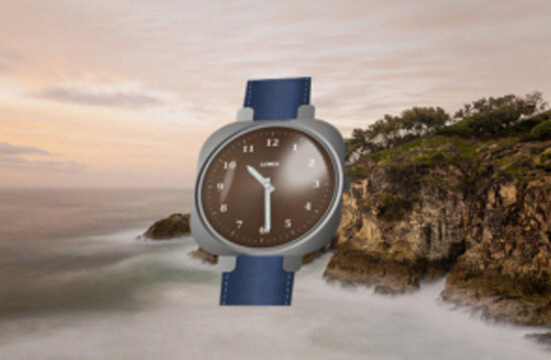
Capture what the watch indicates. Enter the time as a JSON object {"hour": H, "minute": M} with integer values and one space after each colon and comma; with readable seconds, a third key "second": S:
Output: {"hour": 10, "minute": 29}
